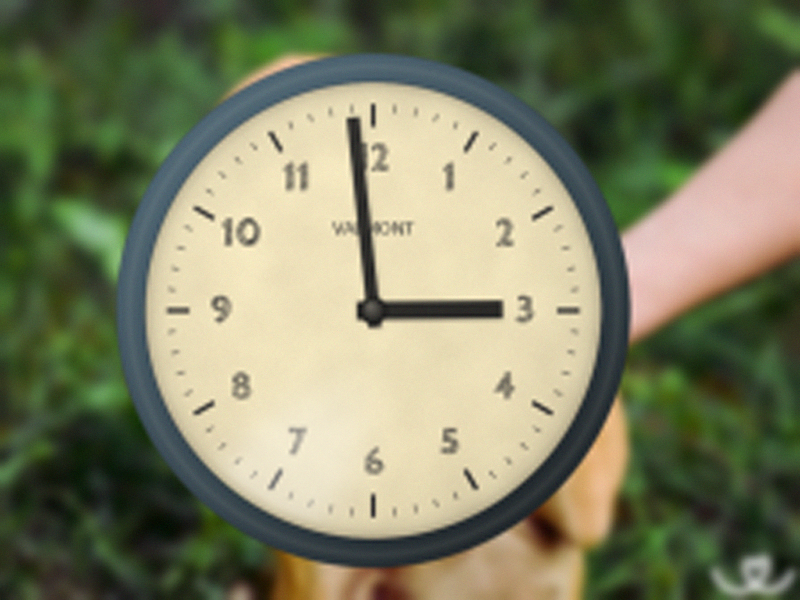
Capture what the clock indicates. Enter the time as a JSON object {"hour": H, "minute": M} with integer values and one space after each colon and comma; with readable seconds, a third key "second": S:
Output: {"hour": 2, "minute": 59}
